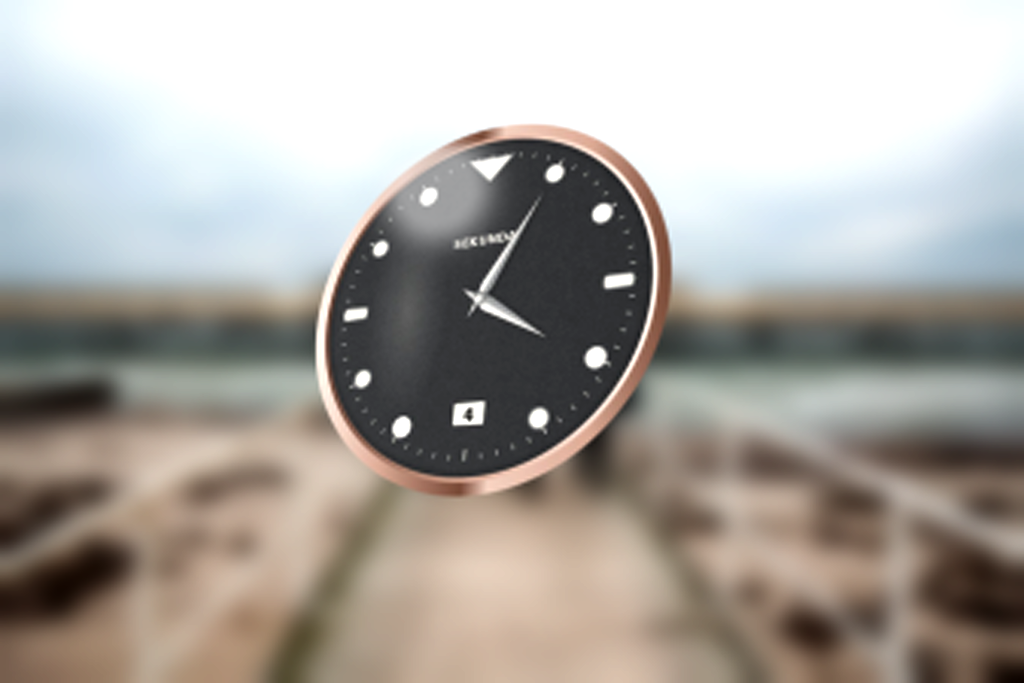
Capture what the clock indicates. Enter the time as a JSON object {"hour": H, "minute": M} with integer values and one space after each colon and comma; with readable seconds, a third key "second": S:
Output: {"hour": 4, "minute": 5}
